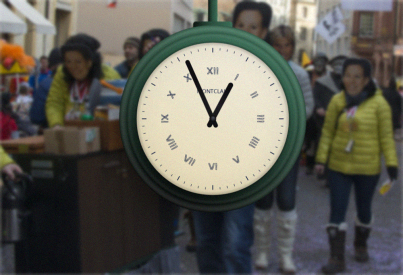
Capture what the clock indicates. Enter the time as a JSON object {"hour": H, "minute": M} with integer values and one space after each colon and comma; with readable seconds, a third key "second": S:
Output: {"hour": 12, "minute": 56}
